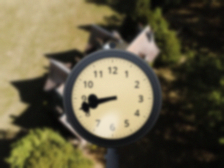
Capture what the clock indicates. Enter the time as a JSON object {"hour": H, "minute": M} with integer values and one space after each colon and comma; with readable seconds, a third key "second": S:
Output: {"hour": 8, "minute": 42}
